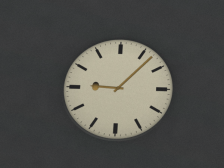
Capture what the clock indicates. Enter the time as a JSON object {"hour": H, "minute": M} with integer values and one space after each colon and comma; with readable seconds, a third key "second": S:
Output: {"hour": 9, "minute": 7}
